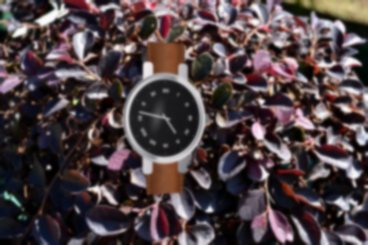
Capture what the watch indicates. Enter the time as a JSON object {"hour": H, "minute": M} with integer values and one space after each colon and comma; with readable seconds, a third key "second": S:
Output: {"hour": 4, "minute": 47}
